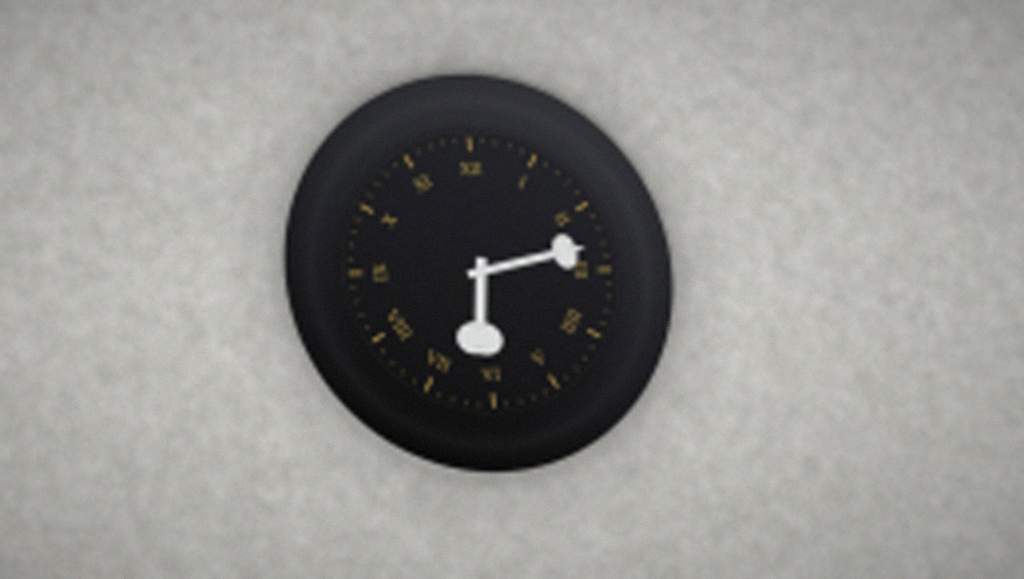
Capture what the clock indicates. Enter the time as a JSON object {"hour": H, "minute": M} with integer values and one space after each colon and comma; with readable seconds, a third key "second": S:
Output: {"hour": 6, "minute": 13}
